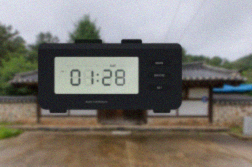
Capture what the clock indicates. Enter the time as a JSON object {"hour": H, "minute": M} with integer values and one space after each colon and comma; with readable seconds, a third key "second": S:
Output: {"hour": 1, "minute": 28}
